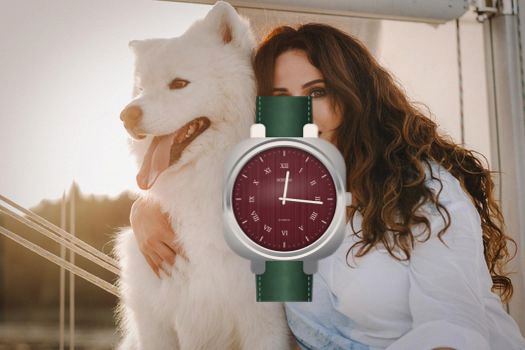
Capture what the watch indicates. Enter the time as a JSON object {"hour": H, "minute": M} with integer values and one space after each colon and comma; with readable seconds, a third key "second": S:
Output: {"hour": 12, "minute": 16}
